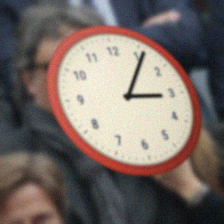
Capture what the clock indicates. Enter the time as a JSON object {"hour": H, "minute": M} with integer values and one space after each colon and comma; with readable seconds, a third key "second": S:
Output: {"hour": 3, "minute": 6}
